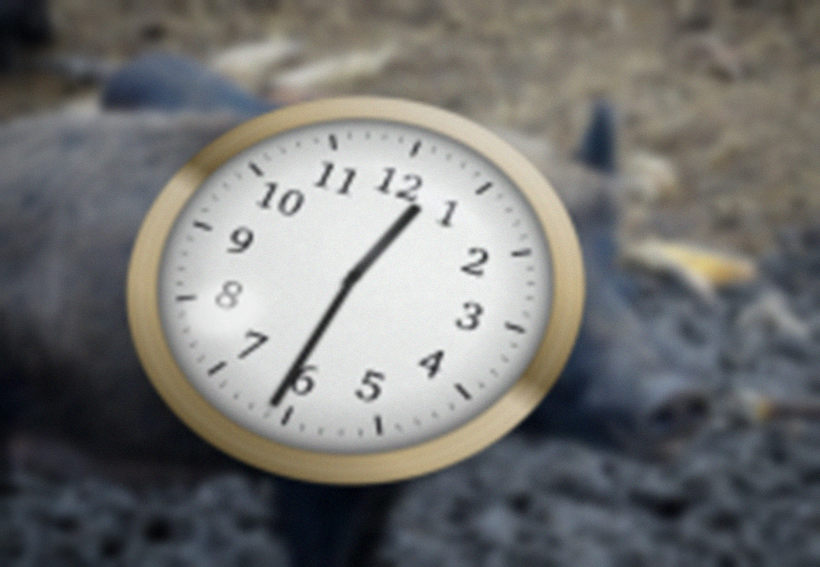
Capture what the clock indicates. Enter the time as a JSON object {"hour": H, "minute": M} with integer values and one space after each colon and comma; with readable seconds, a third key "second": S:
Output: {"hour": 12, "minute": 31}
